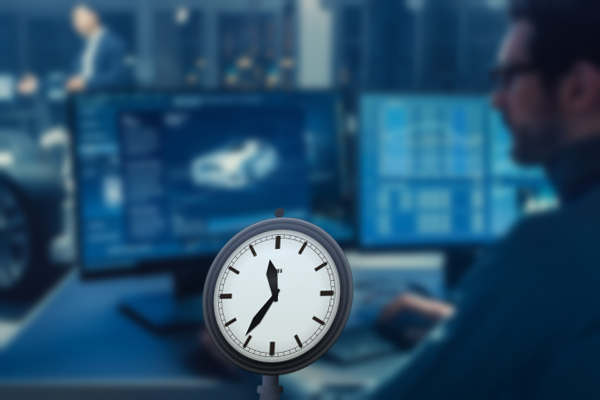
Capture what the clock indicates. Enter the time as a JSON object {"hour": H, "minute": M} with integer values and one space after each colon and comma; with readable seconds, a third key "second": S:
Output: {"hour": 11, "minute": 36}
